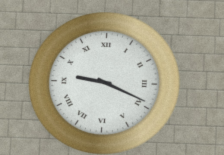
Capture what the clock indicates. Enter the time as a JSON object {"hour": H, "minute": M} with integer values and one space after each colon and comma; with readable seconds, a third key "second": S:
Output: {"hour": 9, "minute": 19}
